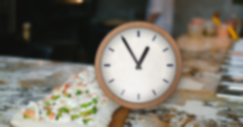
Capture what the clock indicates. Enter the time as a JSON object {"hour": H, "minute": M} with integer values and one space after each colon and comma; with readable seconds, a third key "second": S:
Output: {"hour": 12, "minute": 55}
